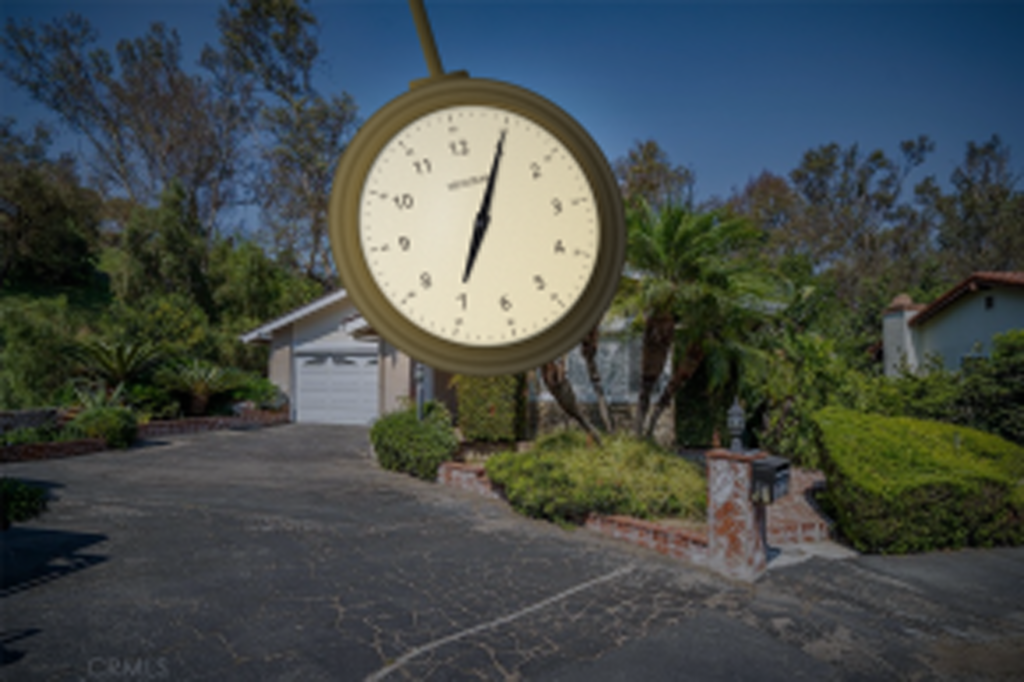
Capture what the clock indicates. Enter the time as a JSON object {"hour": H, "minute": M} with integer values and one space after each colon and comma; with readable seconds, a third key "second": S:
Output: {"hour": 7, "minute": 5}
